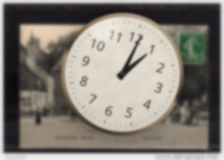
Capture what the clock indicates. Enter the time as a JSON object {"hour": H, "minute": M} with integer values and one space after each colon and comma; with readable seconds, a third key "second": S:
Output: {"hour": 1, "minute": 1}
